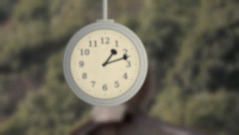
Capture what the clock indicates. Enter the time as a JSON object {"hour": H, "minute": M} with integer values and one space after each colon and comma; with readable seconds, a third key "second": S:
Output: {"hour": 1, "minute": 12}
